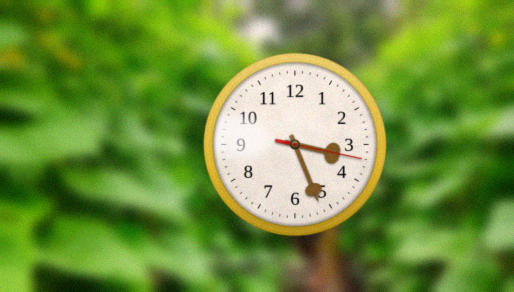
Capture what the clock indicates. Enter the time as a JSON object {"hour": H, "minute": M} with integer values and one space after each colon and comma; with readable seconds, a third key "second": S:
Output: {"hour": 3, "minute": 26, "second": 17}
